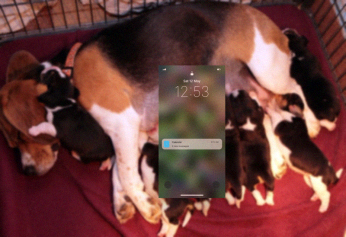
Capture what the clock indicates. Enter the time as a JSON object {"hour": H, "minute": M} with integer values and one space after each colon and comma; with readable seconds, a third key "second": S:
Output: {"hour": 12, "minute": 53}
